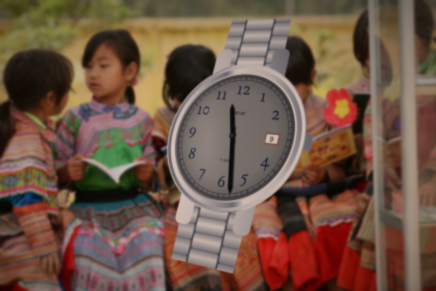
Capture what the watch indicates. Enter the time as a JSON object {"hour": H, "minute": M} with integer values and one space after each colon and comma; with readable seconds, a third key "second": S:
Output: {"hour": 11, "minute": 28}
